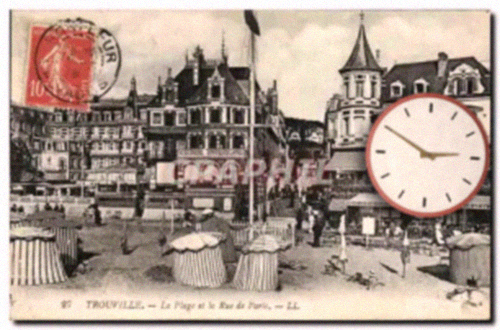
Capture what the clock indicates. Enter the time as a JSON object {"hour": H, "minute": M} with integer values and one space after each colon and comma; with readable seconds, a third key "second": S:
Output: {"hour": 2, "minute": 50}
